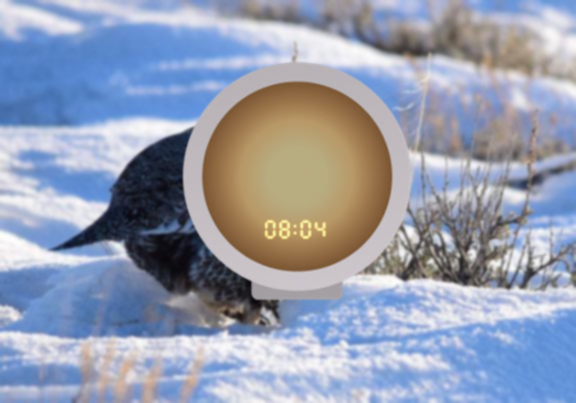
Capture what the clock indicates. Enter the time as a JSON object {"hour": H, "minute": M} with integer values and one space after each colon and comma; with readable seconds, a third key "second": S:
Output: {"hour": 8, "minute": 4}
